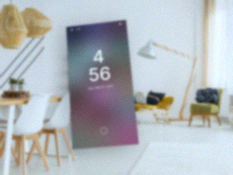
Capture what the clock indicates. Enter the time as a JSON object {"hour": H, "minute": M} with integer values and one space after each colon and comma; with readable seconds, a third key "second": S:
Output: {"hour": 4, "minute": 56}
